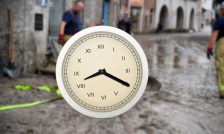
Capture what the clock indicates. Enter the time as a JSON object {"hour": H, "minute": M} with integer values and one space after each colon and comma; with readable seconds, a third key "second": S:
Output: {"hour": 8, "minute": 20}
